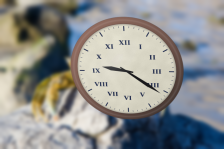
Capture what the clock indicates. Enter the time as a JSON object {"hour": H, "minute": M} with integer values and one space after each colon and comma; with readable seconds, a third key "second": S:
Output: {"hour": 9, "minute": 21}
